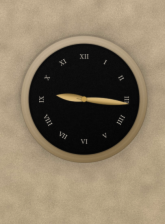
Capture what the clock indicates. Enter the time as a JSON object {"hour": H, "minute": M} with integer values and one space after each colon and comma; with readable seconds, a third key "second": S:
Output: {"hour": 9, "minute": 16}
